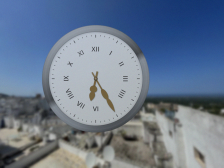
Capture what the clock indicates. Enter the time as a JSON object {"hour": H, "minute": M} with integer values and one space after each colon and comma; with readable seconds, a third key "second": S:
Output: {"hour": 6, "minute": 25}
